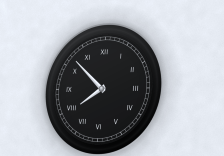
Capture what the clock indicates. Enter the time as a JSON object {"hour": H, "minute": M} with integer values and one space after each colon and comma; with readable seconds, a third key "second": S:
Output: {"hour": 7, "minute": 52}
